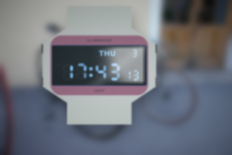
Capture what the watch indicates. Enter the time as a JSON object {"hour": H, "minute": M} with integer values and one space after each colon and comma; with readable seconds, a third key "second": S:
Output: {"hour": 17, "minute": 43, "second": 13}
